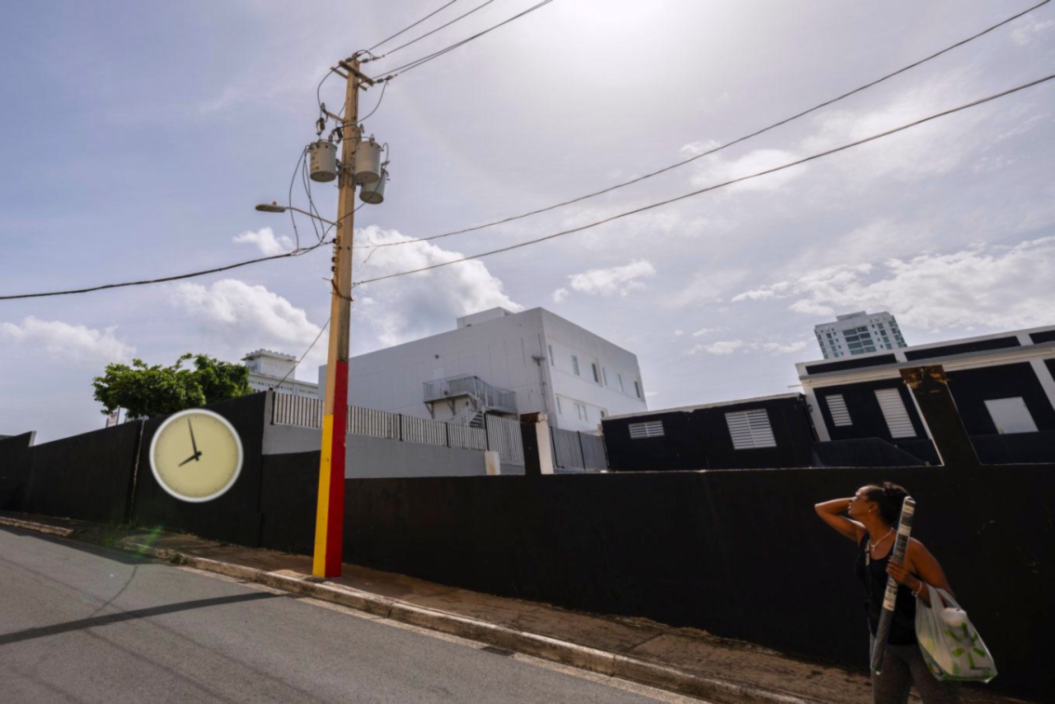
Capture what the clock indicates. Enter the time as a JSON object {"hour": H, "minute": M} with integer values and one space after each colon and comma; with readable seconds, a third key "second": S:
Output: {"hour": 7, "minute": 58}
